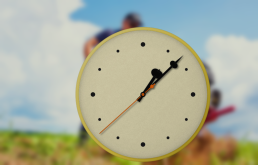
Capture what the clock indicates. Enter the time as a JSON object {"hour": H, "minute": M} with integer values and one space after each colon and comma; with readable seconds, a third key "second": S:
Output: {"hour": 1, "minute": 7, "second": 38}
